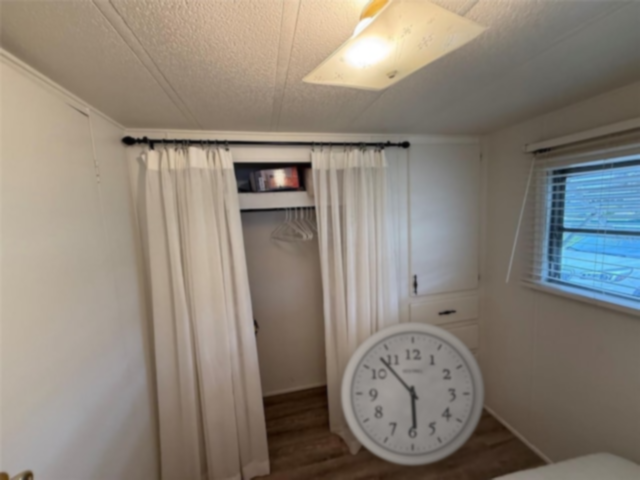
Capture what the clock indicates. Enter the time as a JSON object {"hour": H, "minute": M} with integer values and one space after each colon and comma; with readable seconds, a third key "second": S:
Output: {"hour": 5, "minute": 53}
